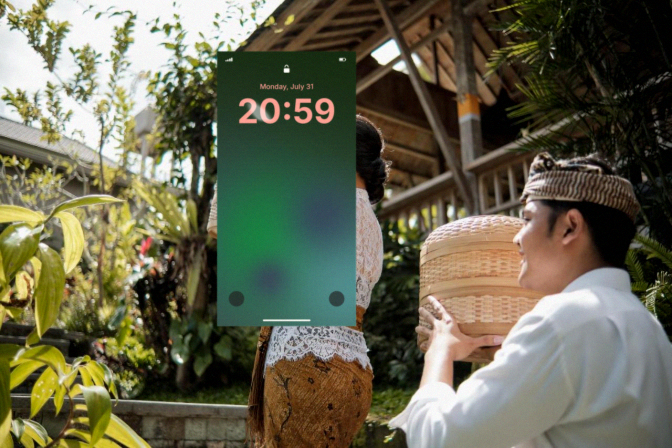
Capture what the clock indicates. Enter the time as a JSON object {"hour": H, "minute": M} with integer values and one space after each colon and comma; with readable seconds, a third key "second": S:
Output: {"hour": 20, "minute": 59}
